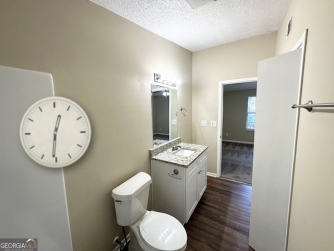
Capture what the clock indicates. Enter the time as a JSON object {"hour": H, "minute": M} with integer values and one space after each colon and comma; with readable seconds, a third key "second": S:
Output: {"hour": 12, "minute": 31}
